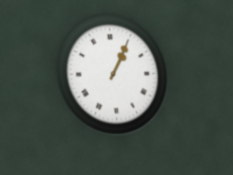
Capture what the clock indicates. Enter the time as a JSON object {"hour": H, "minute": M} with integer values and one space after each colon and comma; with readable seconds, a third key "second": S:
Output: {"hour": 1, "minute": 5}
